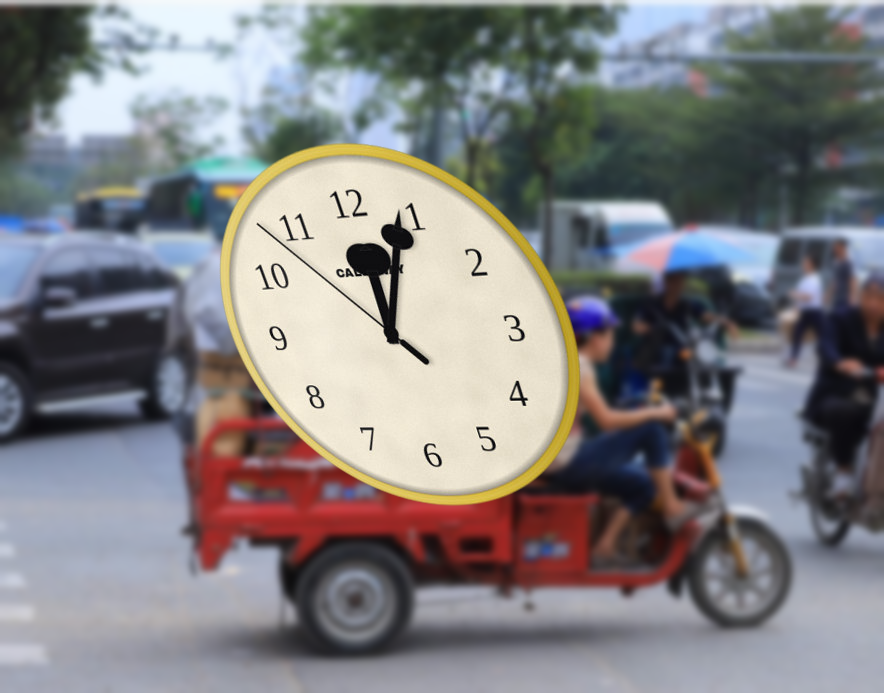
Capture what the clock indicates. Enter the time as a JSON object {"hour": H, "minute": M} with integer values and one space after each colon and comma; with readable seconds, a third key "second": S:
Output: {"hour": 12, "minute": 3, "second": 53}
